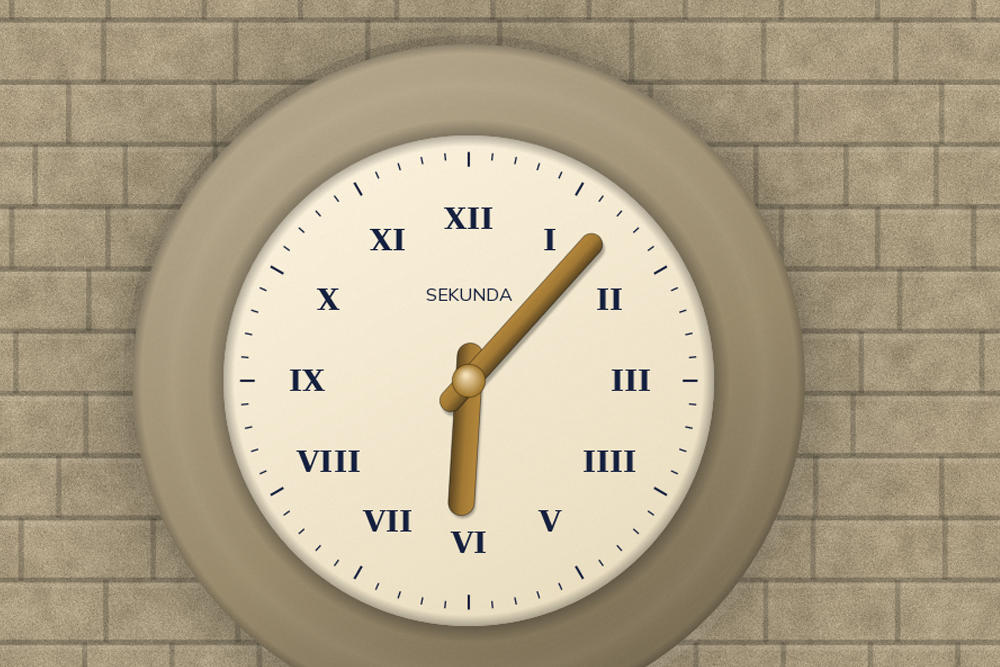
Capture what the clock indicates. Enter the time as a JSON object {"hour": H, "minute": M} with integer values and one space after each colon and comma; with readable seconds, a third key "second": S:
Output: {"hour": 6, "minute": 7}
